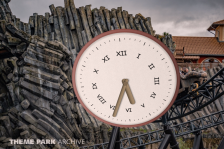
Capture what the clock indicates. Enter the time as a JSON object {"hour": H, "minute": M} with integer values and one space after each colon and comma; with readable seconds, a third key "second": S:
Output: {"hour": 5, "minute": 34}
